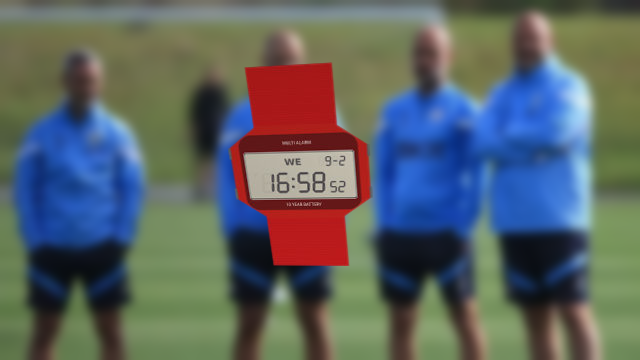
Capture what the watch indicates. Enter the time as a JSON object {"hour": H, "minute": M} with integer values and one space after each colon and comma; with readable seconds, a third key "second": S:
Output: {"hour": 16, "minute": 58, "second": 52}
